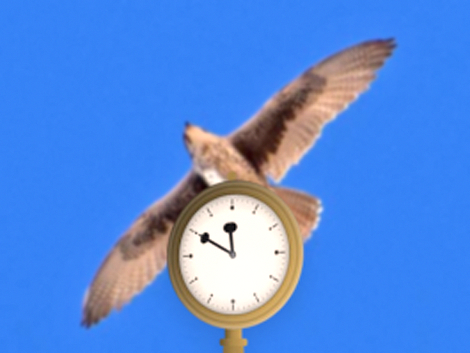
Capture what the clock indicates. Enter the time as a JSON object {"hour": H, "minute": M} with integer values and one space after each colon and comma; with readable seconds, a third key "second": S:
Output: {"hour": 11, "minute": 50}
